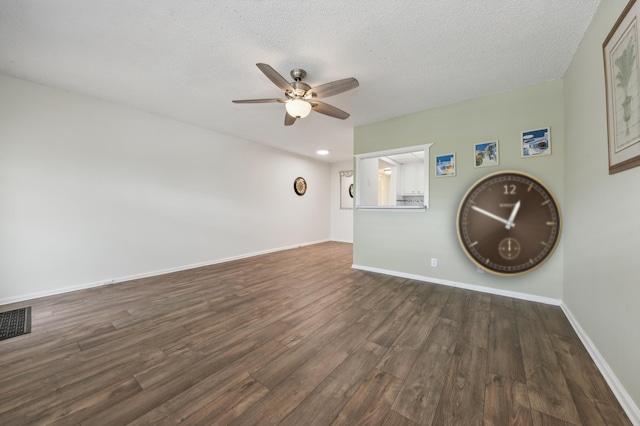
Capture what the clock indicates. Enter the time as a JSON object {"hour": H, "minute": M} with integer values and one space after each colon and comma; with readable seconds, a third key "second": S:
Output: {"hour": 12, "minute": 49}
